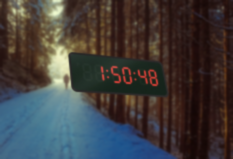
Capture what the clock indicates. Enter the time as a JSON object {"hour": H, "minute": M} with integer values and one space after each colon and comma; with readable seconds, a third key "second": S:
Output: {"hour": 1, "minute": 50, "second": 48}
